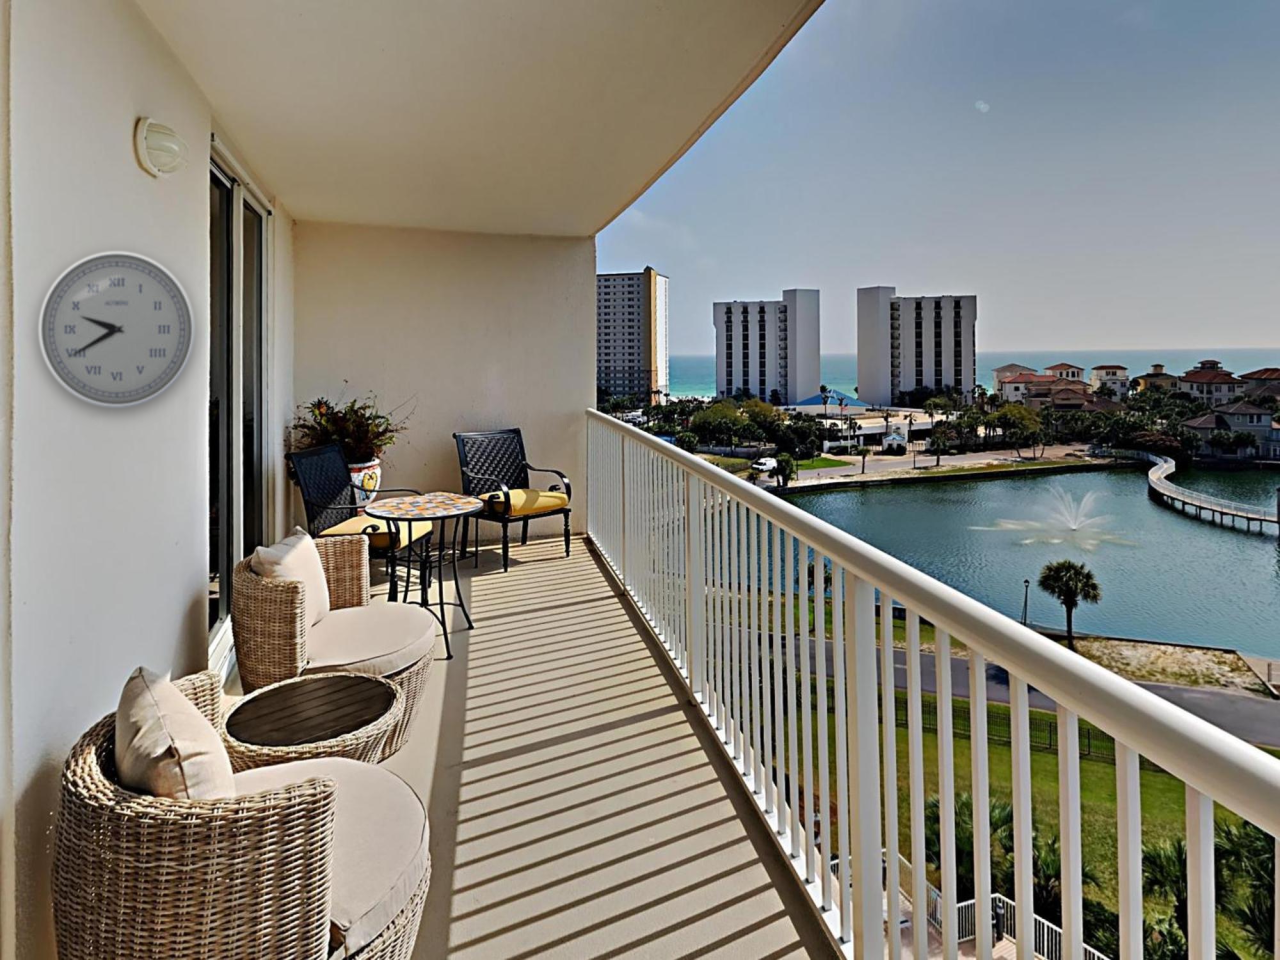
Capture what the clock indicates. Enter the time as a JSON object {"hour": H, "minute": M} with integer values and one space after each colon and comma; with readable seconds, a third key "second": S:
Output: {"hour": 9, "minute": 40}
